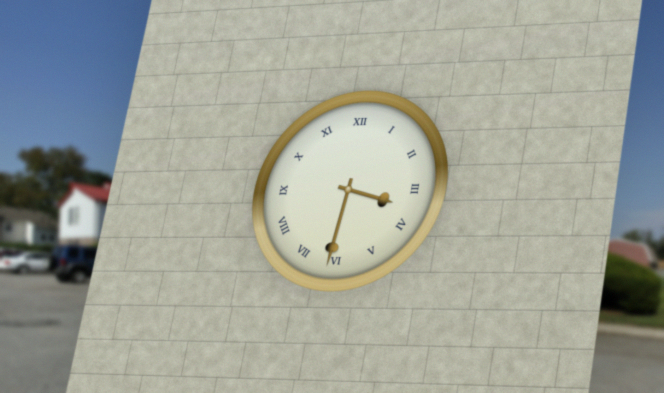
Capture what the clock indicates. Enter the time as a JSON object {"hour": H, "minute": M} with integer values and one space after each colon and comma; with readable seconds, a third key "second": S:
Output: {"hour": 3, "minute": 31}
